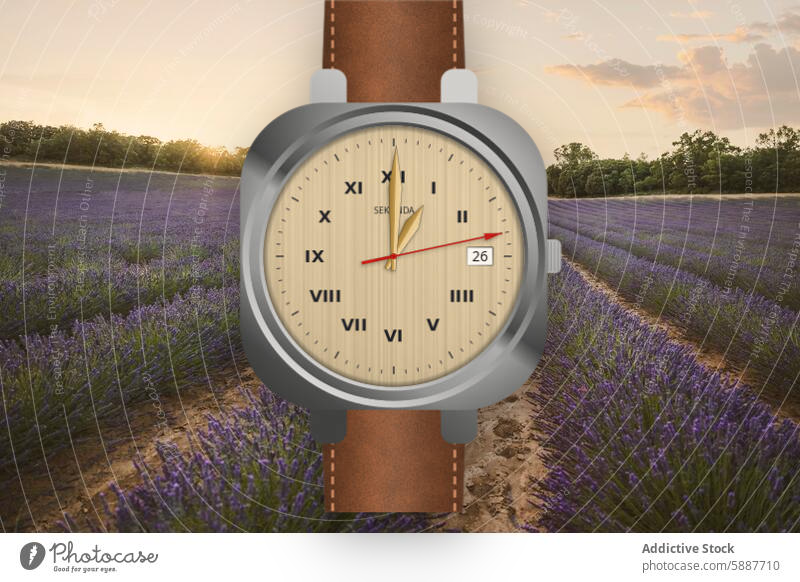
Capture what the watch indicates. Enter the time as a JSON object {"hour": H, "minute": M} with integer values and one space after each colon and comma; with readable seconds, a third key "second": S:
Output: {"hour": 1, "minute": 0, "second": 13}
